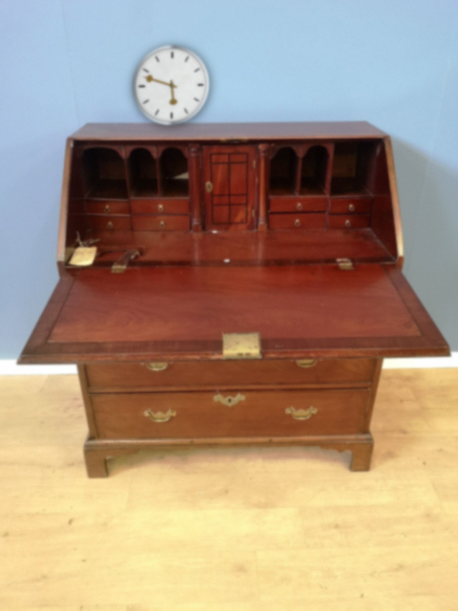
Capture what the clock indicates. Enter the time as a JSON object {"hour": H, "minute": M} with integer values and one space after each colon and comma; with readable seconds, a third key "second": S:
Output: {"hour": 5, "minute": 48}
